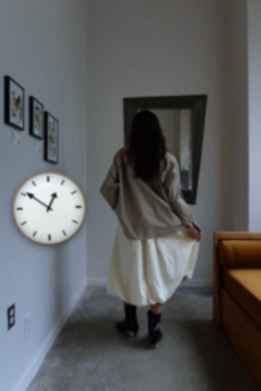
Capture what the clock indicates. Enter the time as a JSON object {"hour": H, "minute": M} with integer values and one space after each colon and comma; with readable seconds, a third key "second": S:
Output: {"hour": 12, "minute": 51}
